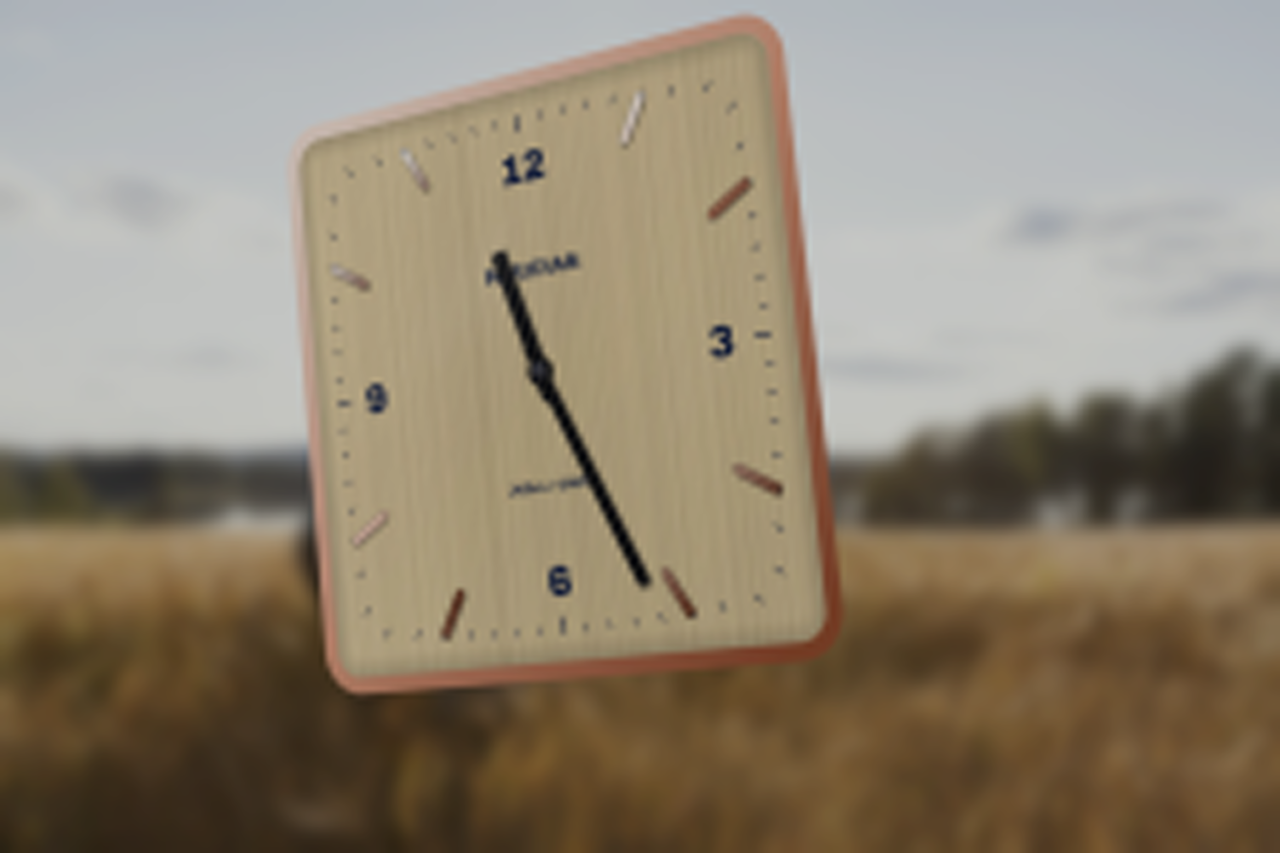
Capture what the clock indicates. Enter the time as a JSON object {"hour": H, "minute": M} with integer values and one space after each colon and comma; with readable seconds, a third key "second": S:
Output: {"hour": 11, "minute": 26}
